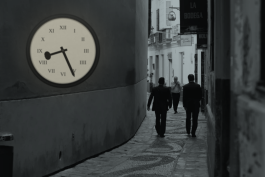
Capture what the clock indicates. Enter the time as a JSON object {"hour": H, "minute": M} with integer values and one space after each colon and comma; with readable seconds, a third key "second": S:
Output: {"hour": 8, "minute": 26}
